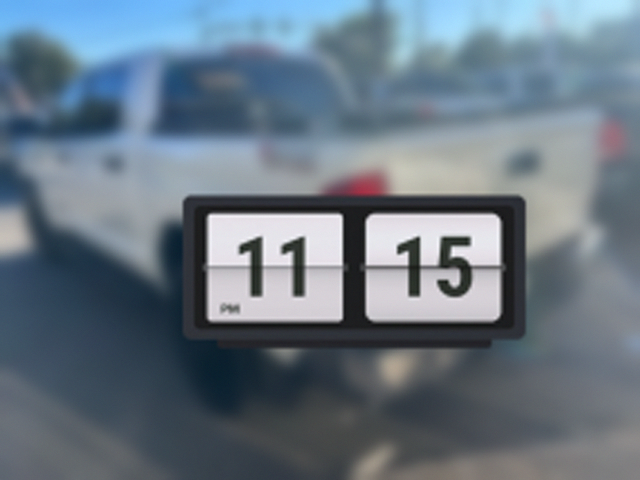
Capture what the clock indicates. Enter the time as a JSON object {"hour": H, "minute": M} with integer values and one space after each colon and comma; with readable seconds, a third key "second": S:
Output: {"hour": 11, "minute": 15}
